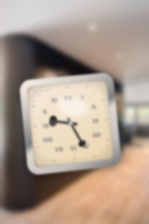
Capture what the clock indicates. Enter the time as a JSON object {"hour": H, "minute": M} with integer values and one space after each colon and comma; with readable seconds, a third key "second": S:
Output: {"hour": 9, "minute": 26}
